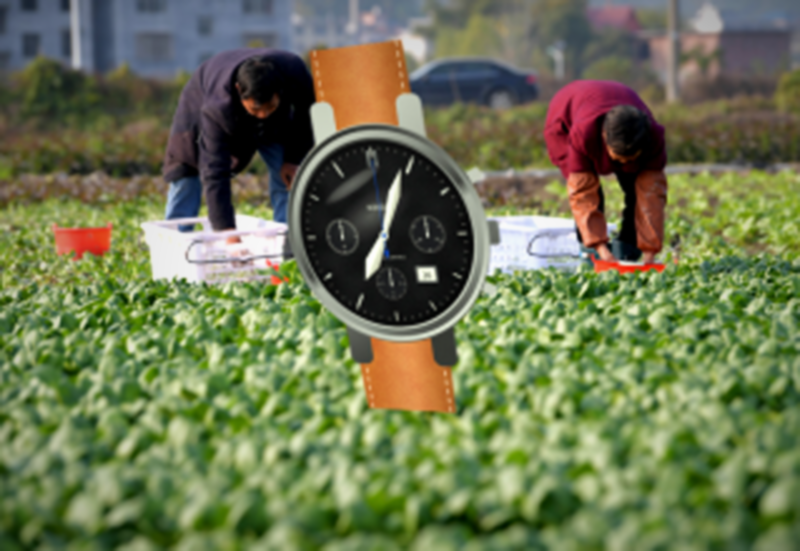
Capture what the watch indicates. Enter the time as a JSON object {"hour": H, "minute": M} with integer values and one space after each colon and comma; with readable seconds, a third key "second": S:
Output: {"hour": 7, "minute": 4}
